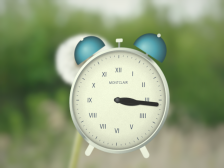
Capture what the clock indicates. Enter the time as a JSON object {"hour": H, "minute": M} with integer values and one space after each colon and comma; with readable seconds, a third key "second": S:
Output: {"hour": 3, "minute": 16}
